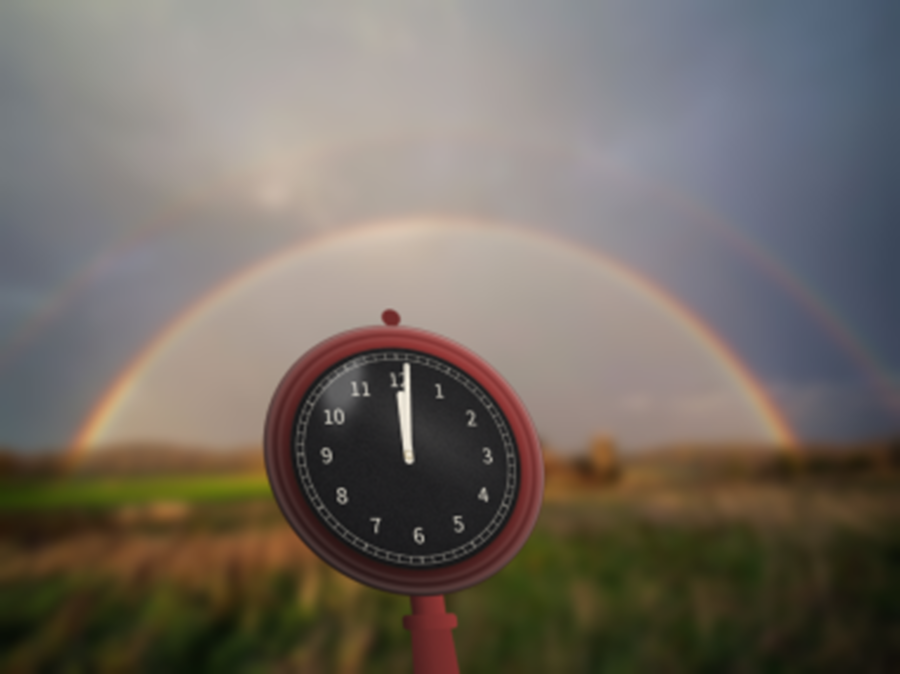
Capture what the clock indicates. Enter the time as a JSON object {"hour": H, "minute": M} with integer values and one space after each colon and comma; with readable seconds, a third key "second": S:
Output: {"hour": 12, "minute": 1}
